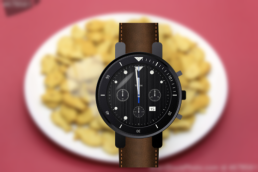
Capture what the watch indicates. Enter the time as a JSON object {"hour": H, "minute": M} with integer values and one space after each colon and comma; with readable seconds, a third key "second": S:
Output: {"hour": 11, "minute": 59}
